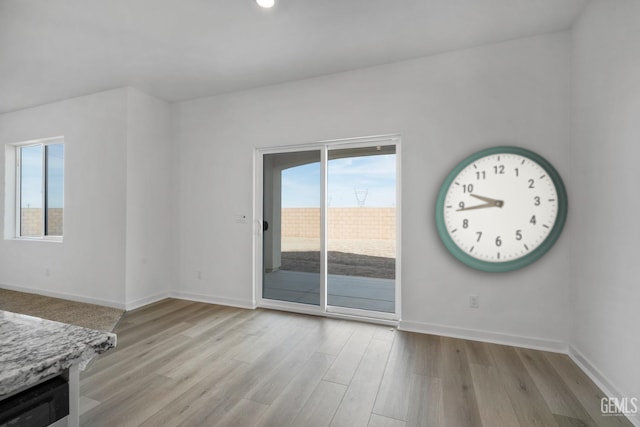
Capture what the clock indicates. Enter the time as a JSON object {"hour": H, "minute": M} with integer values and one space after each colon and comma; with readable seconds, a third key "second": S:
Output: {"hour": 9, "minute": 44}
